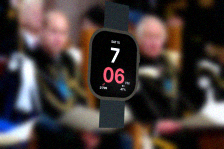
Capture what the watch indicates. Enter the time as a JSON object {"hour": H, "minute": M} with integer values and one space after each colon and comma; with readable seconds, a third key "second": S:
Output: {"hour": 7, "minute": 6}
